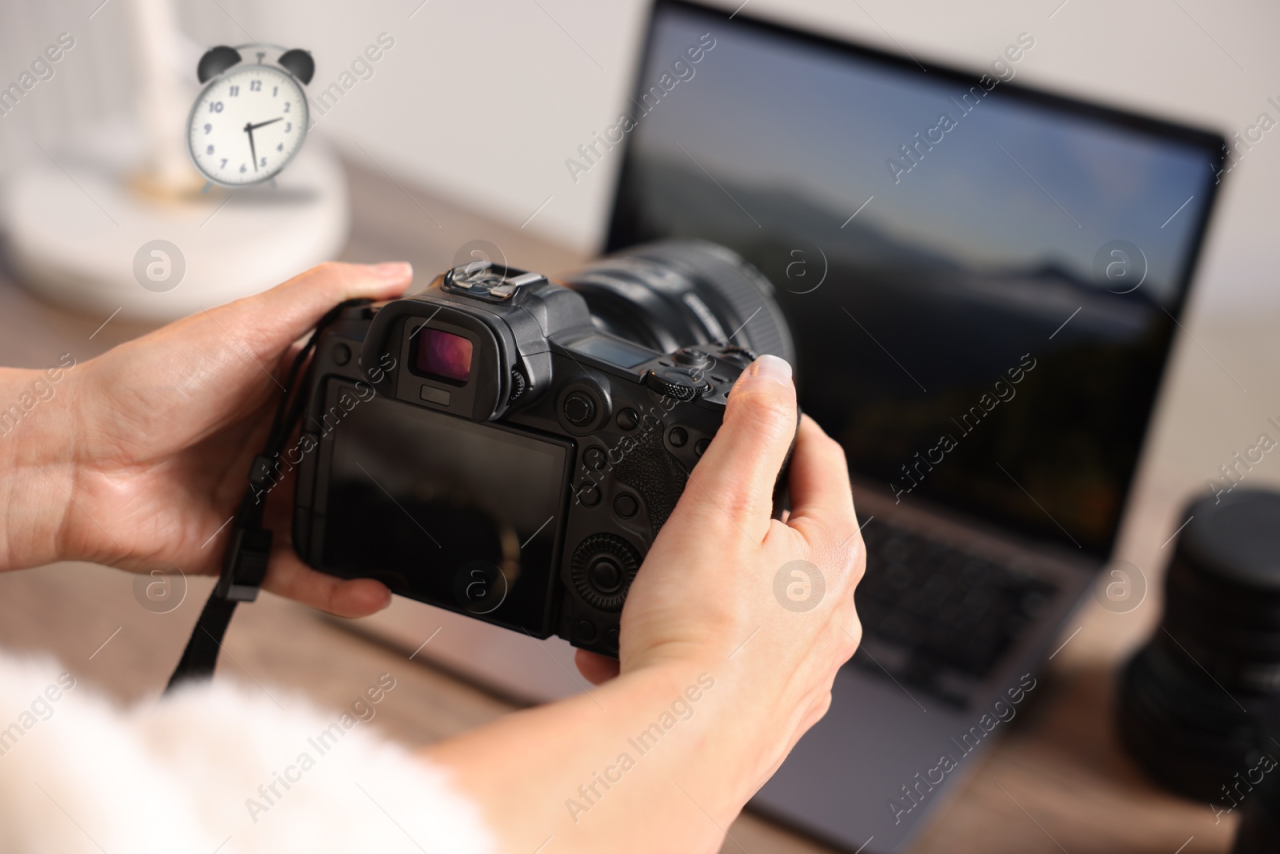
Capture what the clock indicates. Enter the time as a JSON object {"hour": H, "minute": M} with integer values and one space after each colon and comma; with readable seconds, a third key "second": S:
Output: {"hour": 2, "minute": 27}
